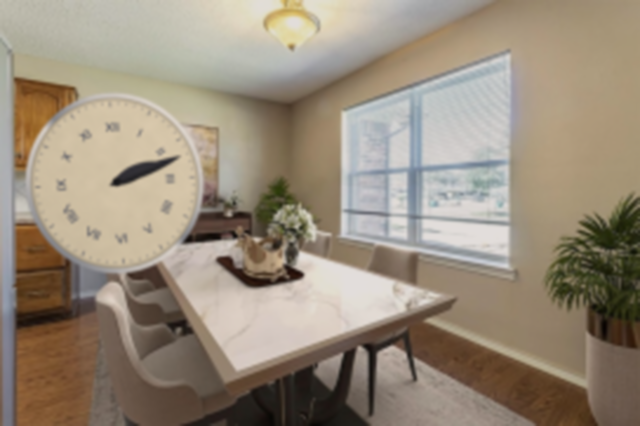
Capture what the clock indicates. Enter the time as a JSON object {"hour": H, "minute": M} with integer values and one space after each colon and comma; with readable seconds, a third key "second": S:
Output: {"hour": 2, "minute": 12}
